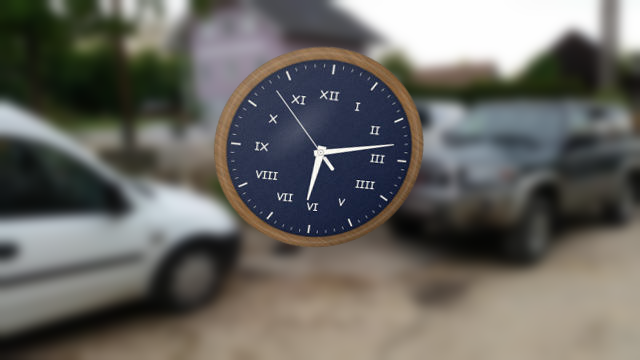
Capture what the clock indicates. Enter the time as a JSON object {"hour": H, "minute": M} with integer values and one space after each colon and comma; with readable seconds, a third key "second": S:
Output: {"hour": 6, "minute": 12, "second": 53}
